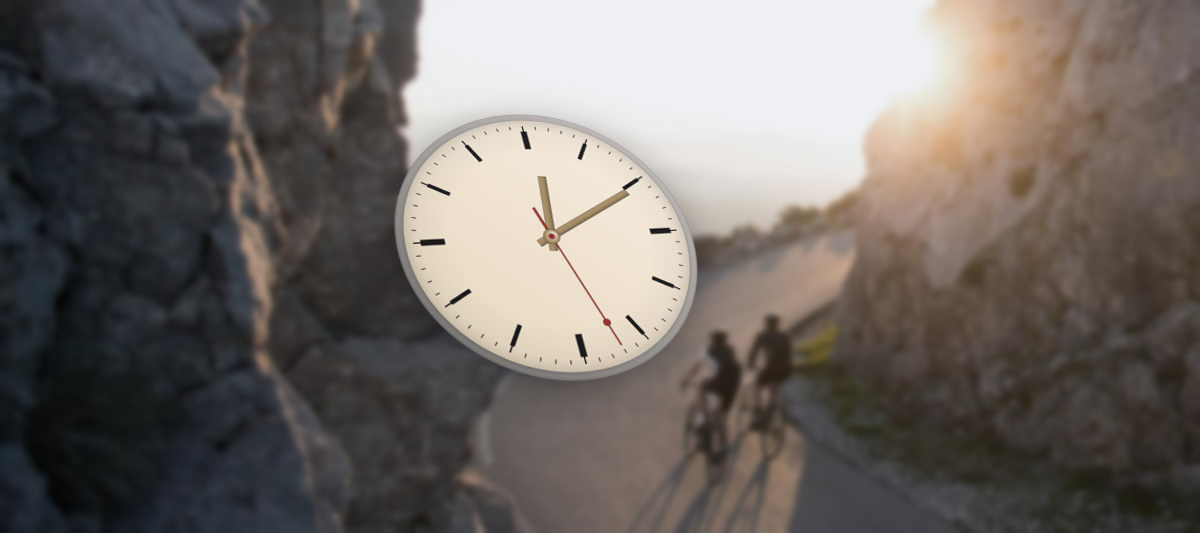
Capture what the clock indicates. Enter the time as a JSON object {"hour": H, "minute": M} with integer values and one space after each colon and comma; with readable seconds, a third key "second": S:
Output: {"hour": 12, "minute": 10, "second": 27}
